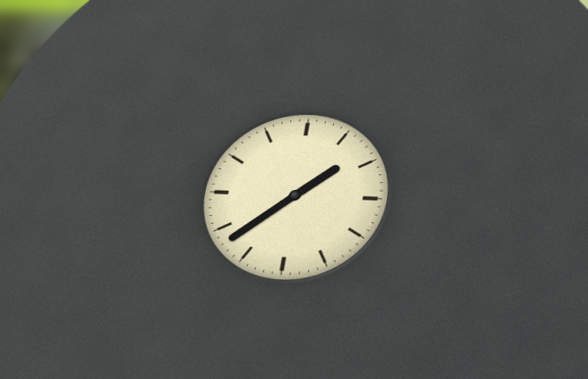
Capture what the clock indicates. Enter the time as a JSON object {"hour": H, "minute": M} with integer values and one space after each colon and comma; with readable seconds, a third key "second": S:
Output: {"hour": 1, "minute": 38}
